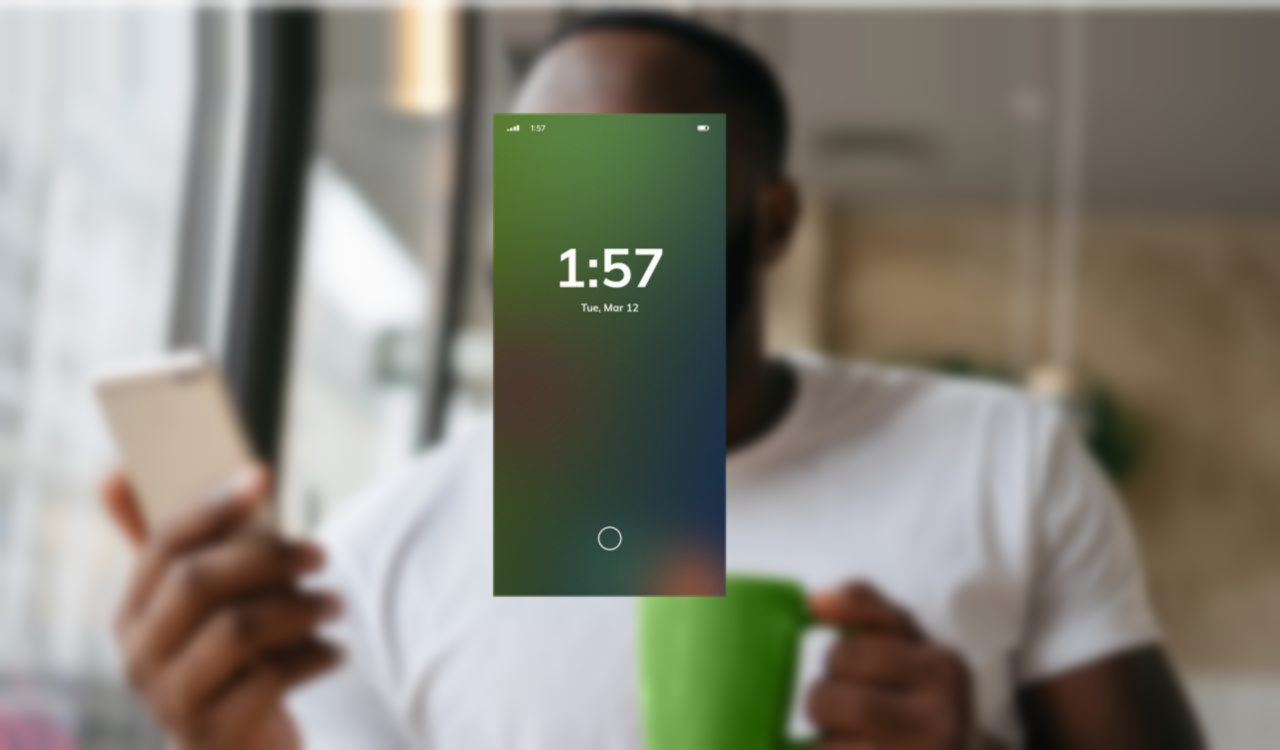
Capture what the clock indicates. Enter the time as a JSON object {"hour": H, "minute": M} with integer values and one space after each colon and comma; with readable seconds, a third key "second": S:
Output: {"hour": 1, "minute": 57}
